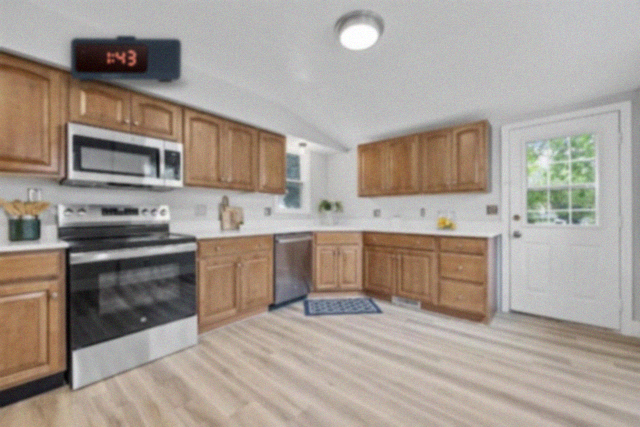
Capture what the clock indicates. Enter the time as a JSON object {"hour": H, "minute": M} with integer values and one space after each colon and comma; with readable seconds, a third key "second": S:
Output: {"hour": 1, "minute": 43}
